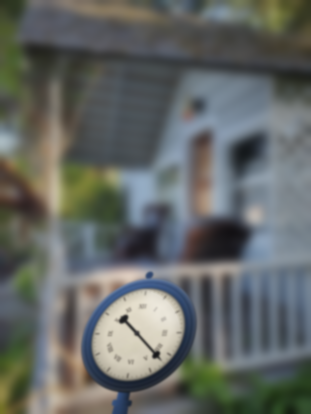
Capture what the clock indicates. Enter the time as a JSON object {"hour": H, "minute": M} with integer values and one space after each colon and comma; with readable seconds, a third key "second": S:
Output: {"hour": 10, "minute": 22}
